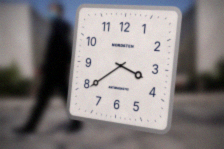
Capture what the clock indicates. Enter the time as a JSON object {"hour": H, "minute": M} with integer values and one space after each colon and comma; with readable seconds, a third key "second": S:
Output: {"hour": 3, "minute": 39}
